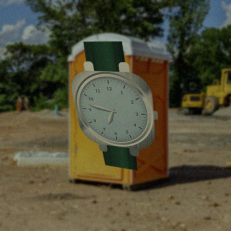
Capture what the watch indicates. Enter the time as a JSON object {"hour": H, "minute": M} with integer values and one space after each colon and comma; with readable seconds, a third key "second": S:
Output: {"hour": 6, "minute": 47}
